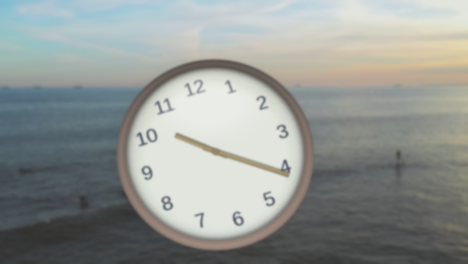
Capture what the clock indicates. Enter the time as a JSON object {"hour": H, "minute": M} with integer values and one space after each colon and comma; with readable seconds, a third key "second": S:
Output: {"hour": 10, "minute": 21}
